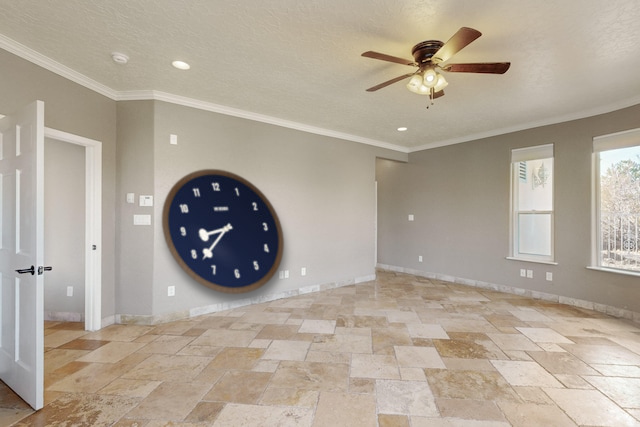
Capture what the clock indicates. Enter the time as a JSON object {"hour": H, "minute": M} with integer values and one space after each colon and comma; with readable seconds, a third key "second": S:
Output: {"hour": 8, "minute": 38}
